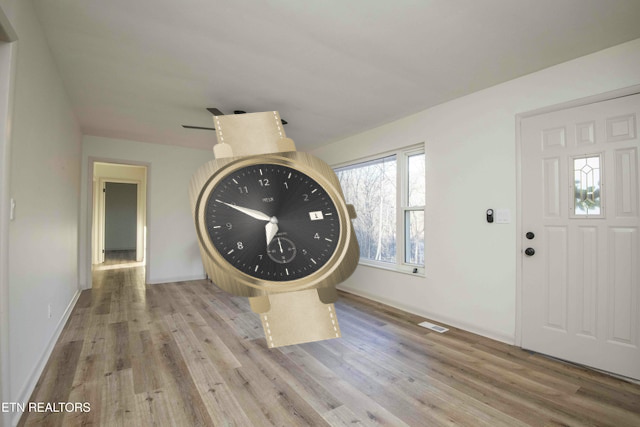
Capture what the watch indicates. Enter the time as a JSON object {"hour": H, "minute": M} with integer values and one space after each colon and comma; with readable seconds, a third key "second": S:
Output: {"hour": 6, "minute": 50}
